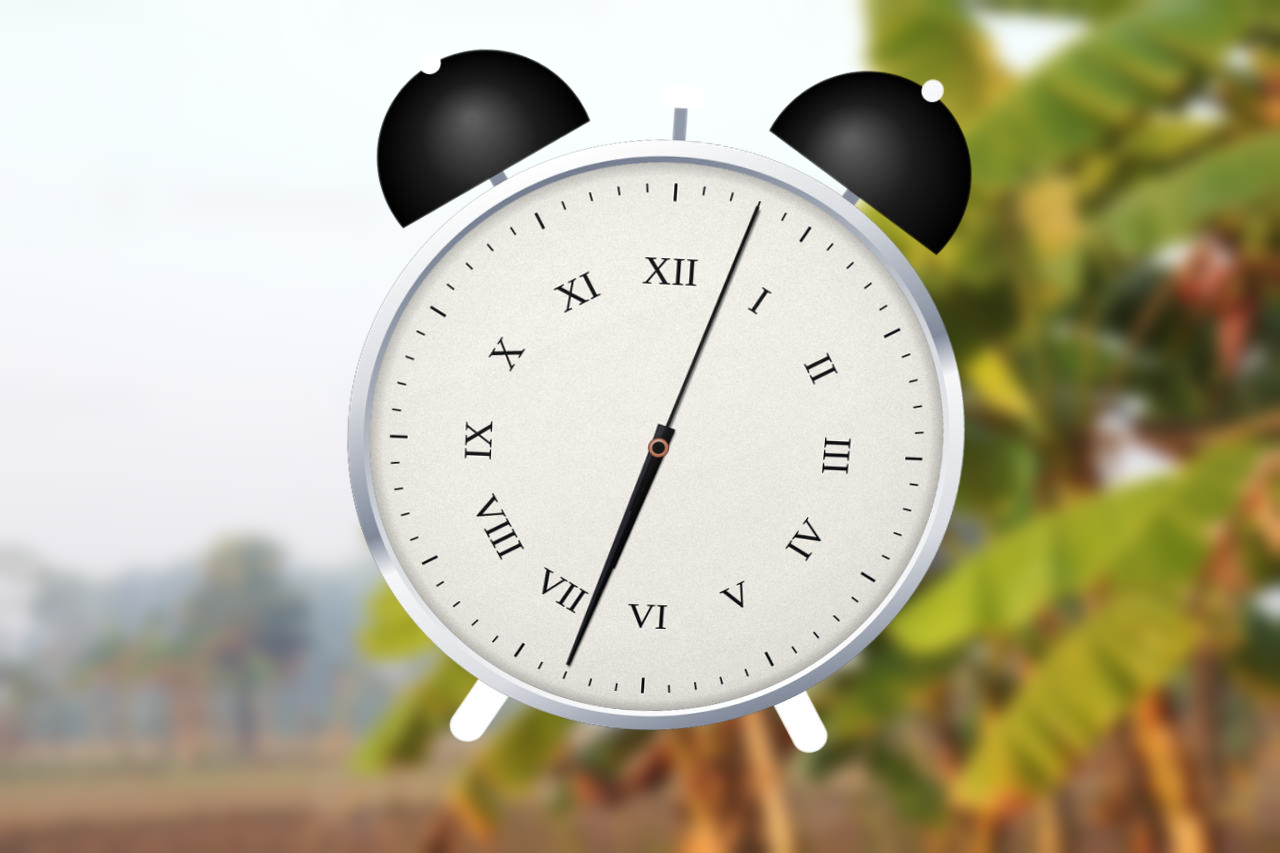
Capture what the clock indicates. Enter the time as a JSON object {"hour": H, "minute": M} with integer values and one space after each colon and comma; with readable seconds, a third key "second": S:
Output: {"hour": 6, "minute": 33, "second": 3}
